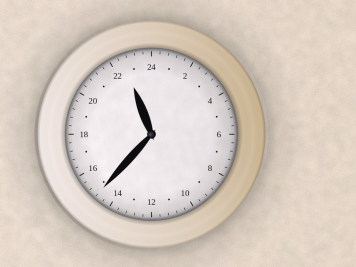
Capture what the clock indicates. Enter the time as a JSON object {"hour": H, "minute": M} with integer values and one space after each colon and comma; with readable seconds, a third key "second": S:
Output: {"hour": 22, "minute": 37}
